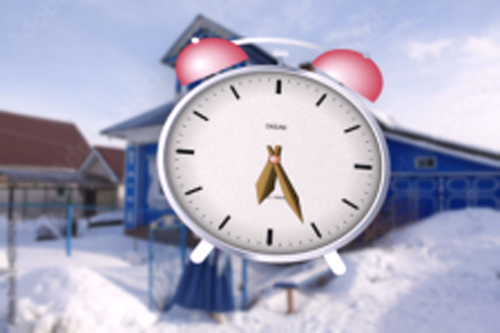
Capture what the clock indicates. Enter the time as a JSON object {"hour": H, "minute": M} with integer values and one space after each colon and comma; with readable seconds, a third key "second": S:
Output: {"hour": 6, "minute": 26}
